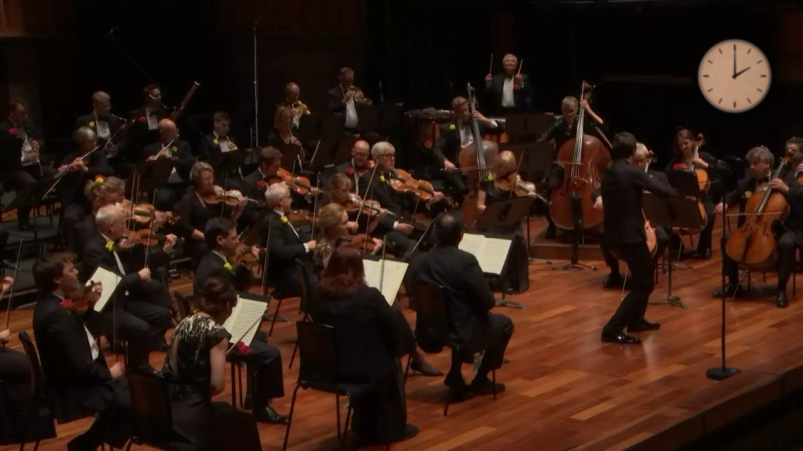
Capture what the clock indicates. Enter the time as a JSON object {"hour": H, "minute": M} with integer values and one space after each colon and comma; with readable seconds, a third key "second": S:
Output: {"hour": 2, "minute": 0}
